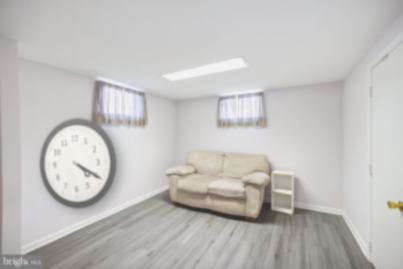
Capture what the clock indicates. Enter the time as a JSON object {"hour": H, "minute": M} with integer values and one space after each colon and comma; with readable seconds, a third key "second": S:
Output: {"hour": 4, "minute": 20}
